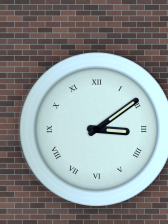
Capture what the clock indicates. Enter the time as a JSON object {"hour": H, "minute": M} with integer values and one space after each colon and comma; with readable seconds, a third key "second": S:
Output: {"hour": 3, "minute": 9}
